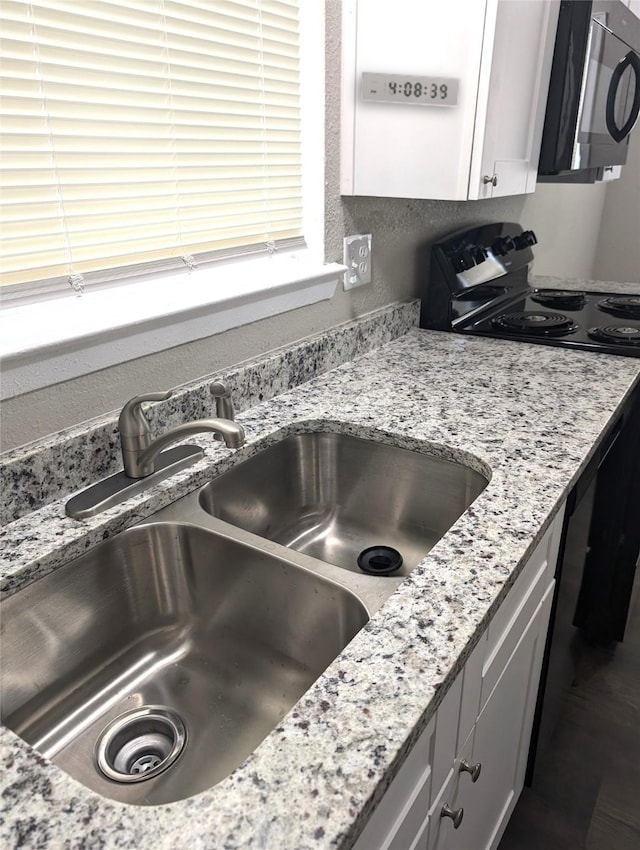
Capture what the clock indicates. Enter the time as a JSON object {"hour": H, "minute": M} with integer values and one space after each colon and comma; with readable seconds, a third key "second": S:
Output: {"hour": 4, "minute": 8, "second": 39}
